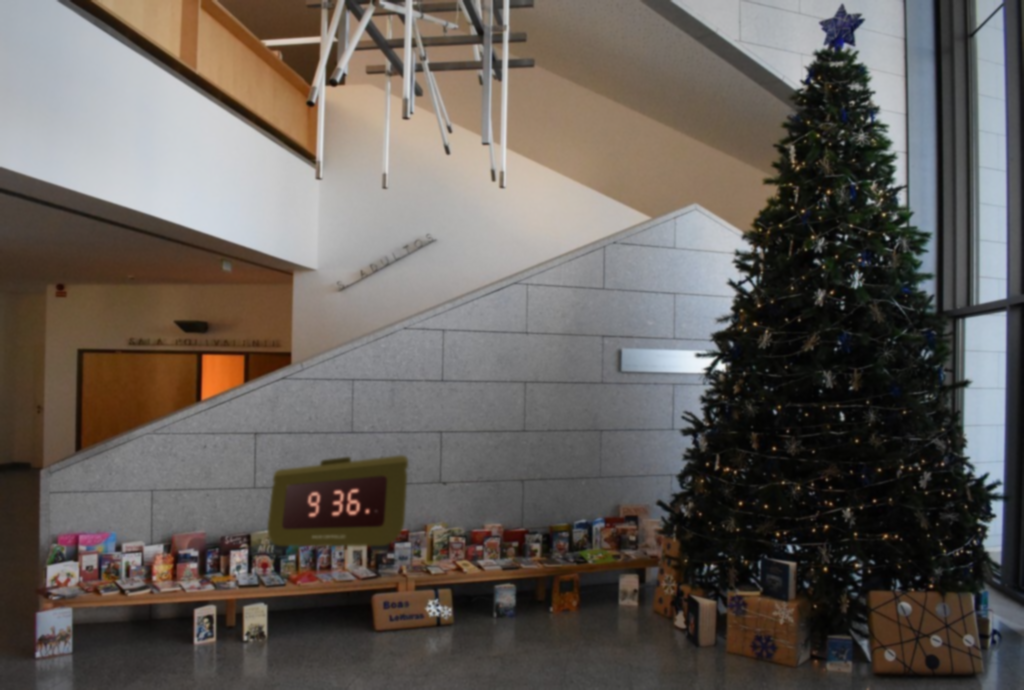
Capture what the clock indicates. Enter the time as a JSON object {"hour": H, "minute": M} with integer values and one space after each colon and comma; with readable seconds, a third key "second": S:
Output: {"hour": 9, "minute": 36}
